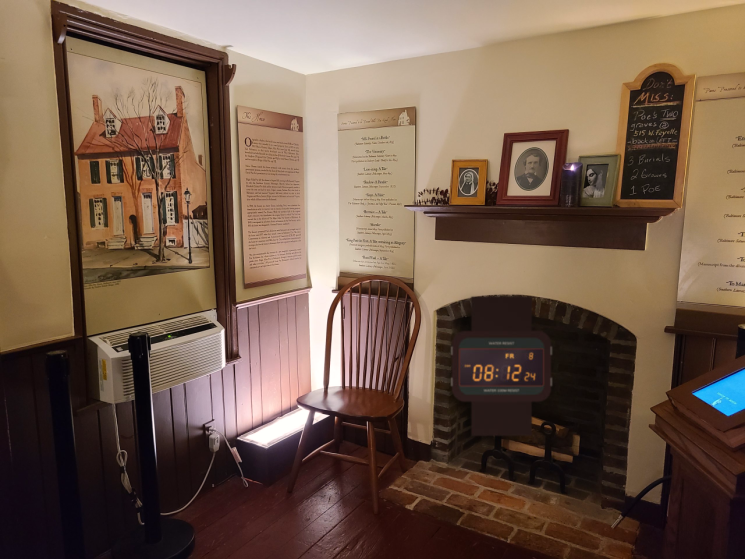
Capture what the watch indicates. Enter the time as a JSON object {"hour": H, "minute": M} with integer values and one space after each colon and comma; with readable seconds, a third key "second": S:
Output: {"hour": 8, "minute": 12}
